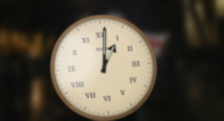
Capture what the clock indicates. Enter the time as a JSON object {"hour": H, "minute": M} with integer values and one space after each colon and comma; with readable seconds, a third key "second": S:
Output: {"hour": 1, "minute": 1}
